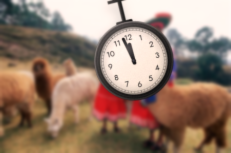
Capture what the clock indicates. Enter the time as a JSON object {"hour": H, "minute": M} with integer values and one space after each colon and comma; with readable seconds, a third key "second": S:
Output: {"hour": 11, "minute": 58}
